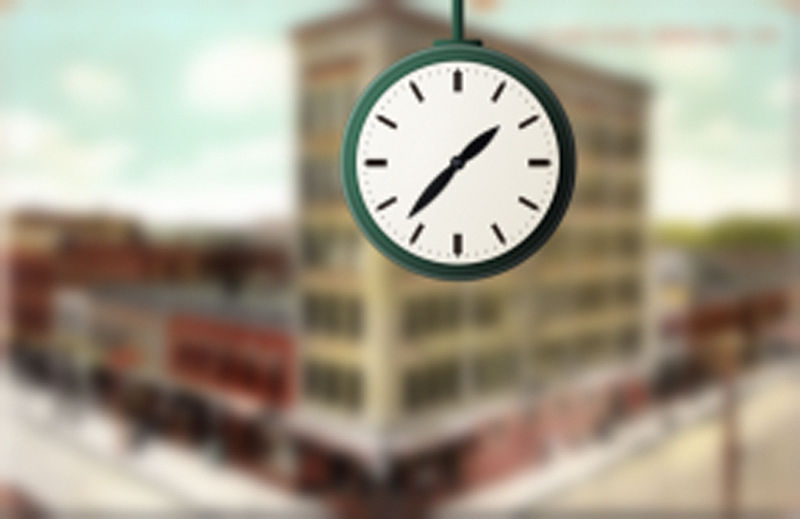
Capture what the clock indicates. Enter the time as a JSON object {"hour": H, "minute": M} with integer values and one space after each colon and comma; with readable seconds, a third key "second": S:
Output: {"hour": 1, "minute": 37}
